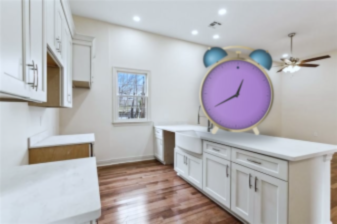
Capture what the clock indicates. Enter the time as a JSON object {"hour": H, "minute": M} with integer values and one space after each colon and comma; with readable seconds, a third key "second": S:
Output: {"hour": 12, "minute": 40}
